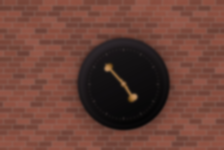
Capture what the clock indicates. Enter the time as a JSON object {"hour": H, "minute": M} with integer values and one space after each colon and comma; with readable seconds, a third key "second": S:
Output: {"hour": 4, "minute": 53}
